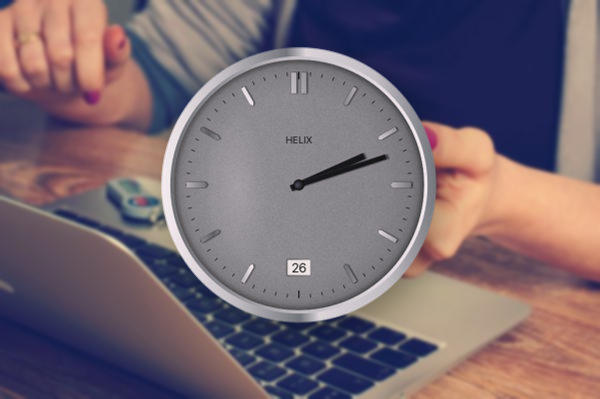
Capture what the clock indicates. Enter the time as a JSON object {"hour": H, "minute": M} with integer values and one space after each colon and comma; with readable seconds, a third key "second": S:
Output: {"hour": 2, "minute": 12}
